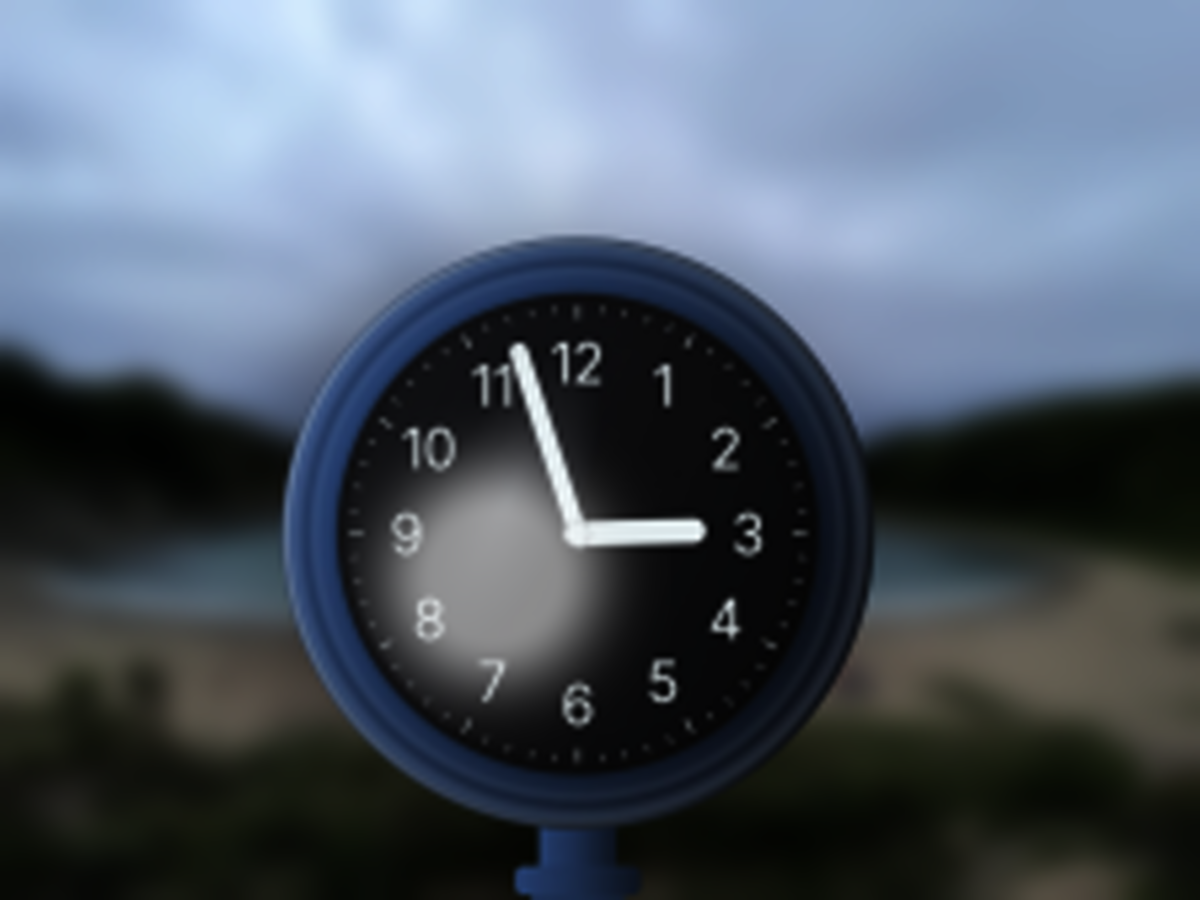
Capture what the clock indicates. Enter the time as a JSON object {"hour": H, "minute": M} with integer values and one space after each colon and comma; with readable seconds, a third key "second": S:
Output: {"hour": 2, "minute": 57}
